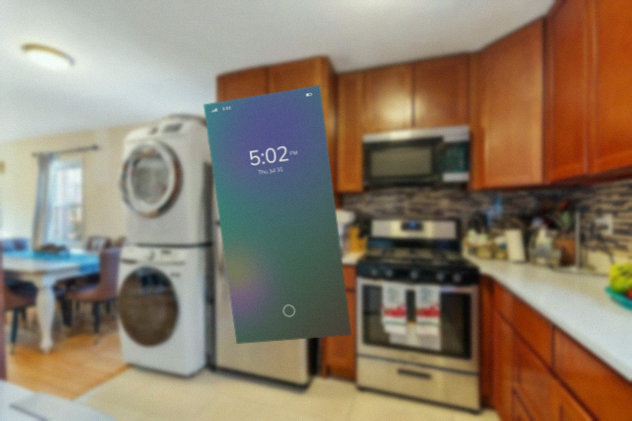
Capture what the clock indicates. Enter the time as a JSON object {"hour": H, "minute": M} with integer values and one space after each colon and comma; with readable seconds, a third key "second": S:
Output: {"hour": 5, "minute": 2}
